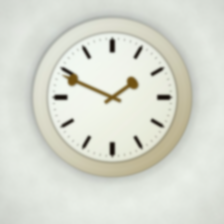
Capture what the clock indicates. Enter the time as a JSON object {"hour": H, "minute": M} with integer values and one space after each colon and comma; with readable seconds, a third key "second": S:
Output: {"hour": 1, "minute": 49}
